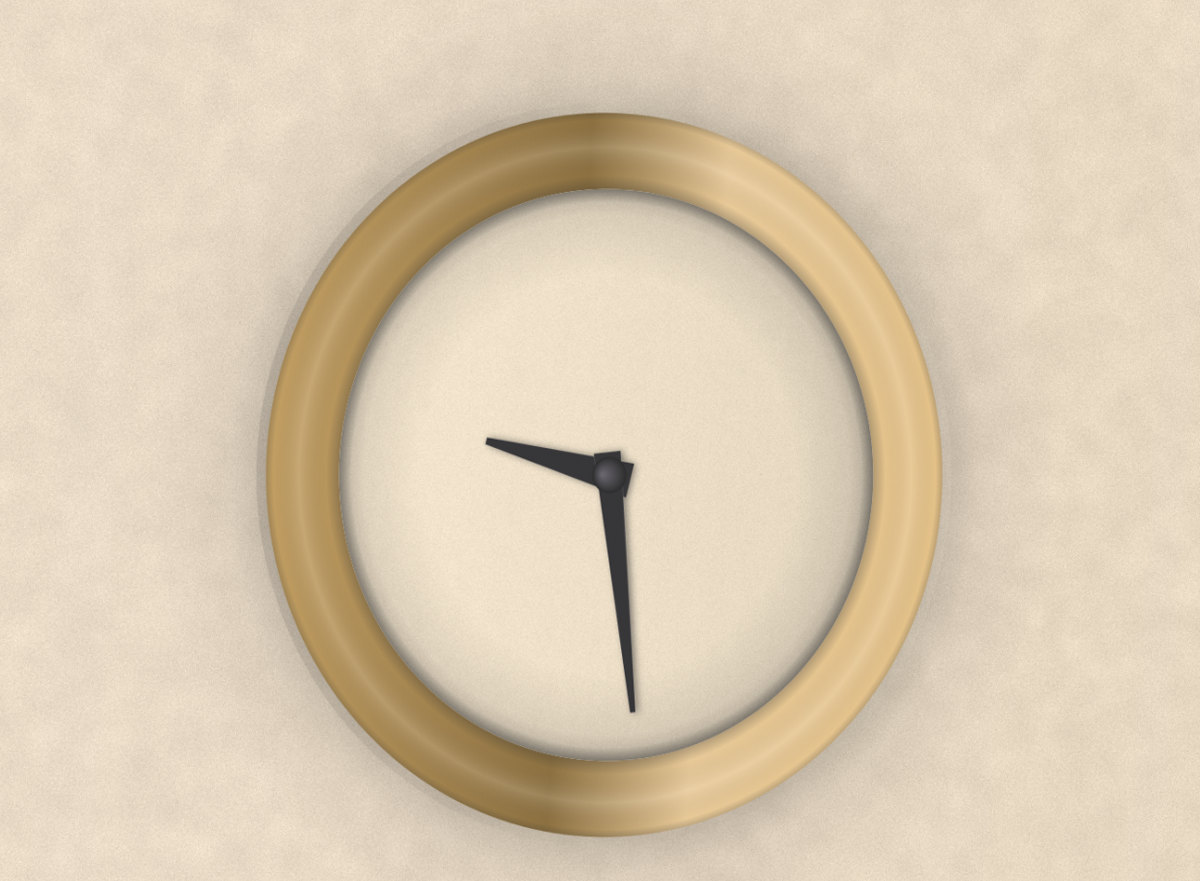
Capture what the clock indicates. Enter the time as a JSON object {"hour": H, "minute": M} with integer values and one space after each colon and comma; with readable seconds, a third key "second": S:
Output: {"hour": 9, "minute": 29}
